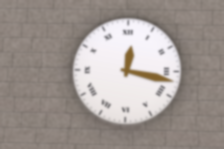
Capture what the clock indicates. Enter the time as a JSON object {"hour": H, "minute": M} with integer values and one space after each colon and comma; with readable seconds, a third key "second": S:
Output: {"hour": 12, "minute": 17}
